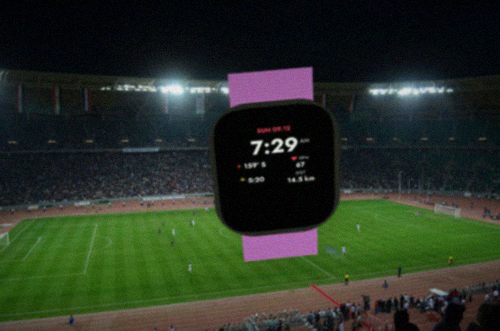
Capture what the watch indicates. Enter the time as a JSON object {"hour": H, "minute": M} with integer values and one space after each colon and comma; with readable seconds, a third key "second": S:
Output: {"hour": 7, "minute": 29}
